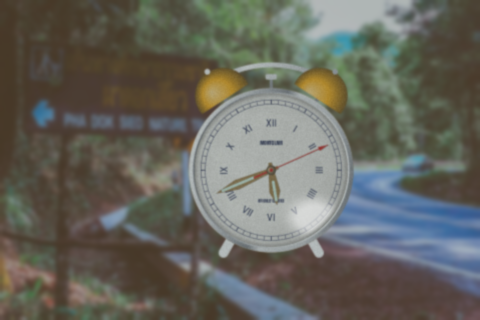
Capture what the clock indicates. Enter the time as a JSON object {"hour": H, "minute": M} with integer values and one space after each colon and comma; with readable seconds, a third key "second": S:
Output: {"hour": 5, "minute": 41, "second": 11}
